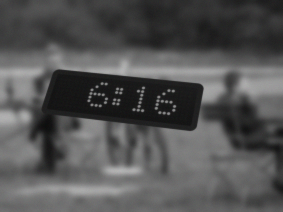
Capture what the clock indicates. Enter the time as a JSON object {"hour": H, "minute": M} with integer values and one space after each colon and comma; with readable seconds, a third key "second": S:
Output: {"hour": 6, "minute": 16}
